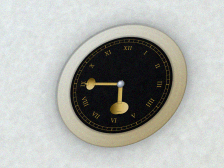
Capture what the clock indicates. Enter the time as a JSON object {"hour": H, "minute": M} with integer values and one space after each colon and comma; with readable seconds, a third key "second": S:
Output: {"hour": 5, "minute": 45}
